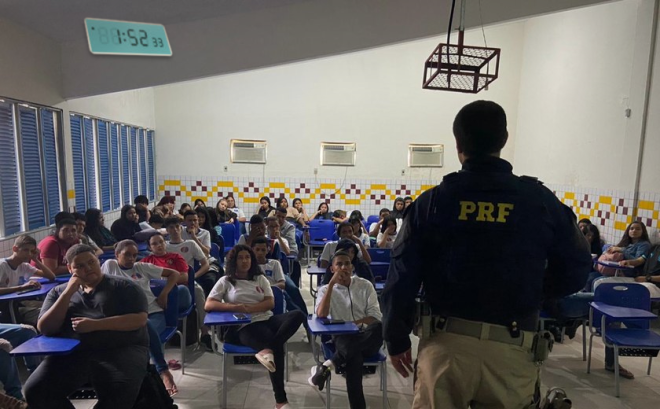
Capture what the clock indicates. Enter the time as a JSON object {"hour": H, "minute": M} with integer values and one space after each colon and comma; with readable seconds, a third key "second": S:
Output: {"hour": 1, "minute": 52, "second": 33}
